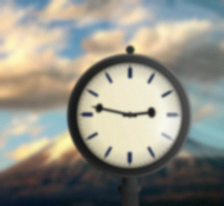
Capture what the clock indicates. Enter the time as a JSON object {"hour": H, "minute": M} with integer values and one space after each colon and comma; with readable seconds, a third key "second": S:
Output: {"hour": 2, "minute": 47}
